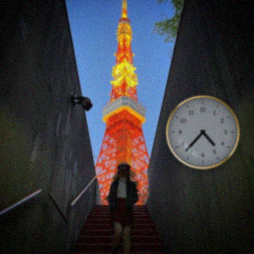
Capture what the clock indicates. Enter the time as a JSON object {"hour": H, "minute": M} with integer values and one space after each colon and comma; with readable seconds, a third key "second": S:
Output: {"hour": 4, "minute": 37}
